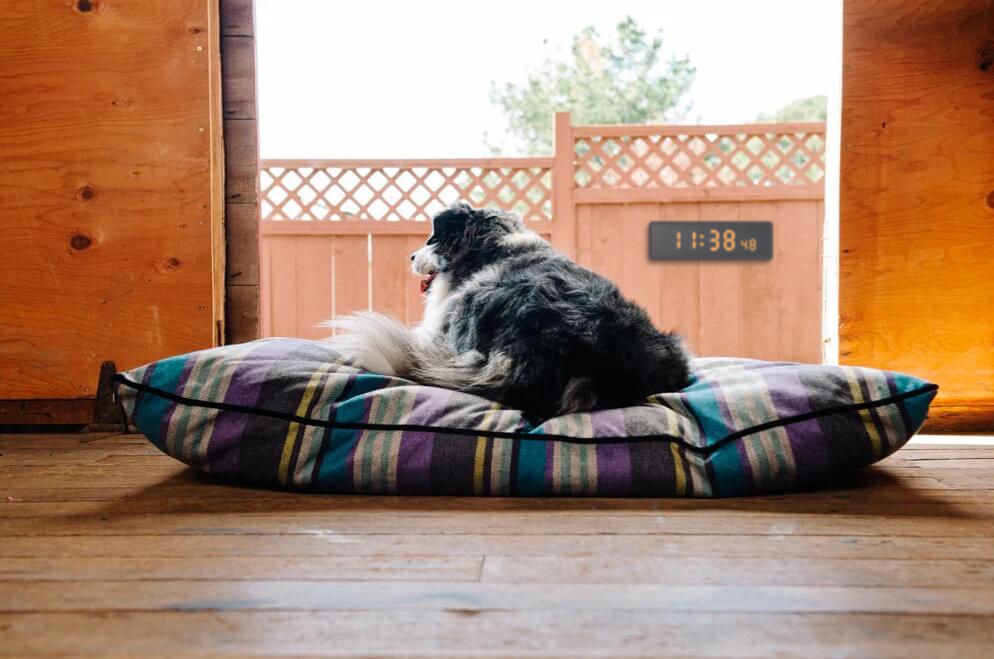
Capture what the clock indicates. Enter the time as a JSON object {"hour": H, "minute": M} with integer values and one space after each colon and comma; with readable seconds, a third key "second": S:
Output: {"hour": 11, "minute": 38, "second": 48}
